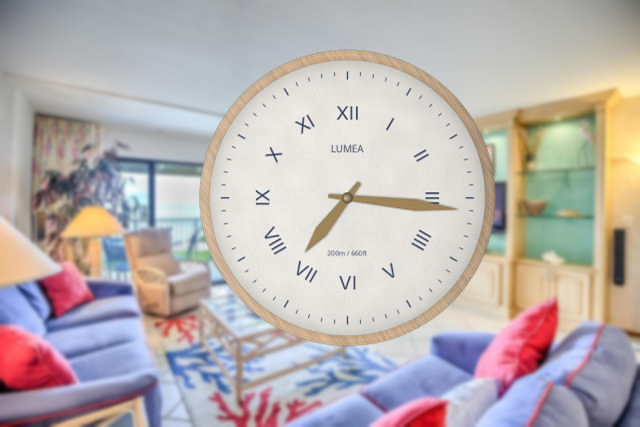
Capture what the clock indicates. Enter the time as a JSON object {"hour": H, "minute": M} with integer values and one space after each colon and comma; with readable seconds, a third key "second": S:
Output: {"hour": 7, "minute": 16}
